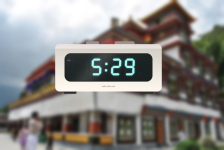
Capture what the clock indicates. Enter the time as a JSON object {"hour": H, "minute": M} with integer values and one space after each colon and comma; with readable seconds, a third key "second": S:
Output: {"hour": 5, "minute": 29}
